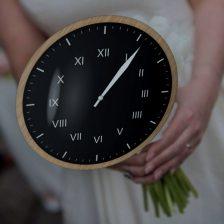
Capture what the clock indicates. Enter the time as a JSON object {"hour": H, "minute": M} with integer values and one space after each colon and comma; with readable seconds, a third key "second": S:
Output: {"hour": 1, "minute": 6}
